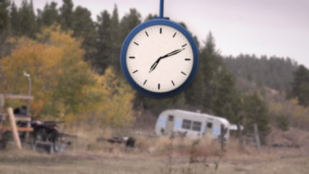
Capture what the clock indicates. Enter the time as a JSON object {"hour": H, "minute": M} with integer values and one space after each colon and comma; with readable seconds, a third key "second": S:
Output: {"hour": 7, "minute": 11}
